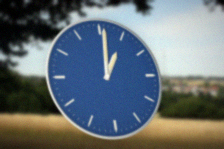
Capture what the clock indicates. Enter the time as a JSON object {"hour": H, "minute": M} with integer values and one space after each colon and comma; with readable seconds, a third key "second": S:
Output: {"hour": 1, "minute": 1}
